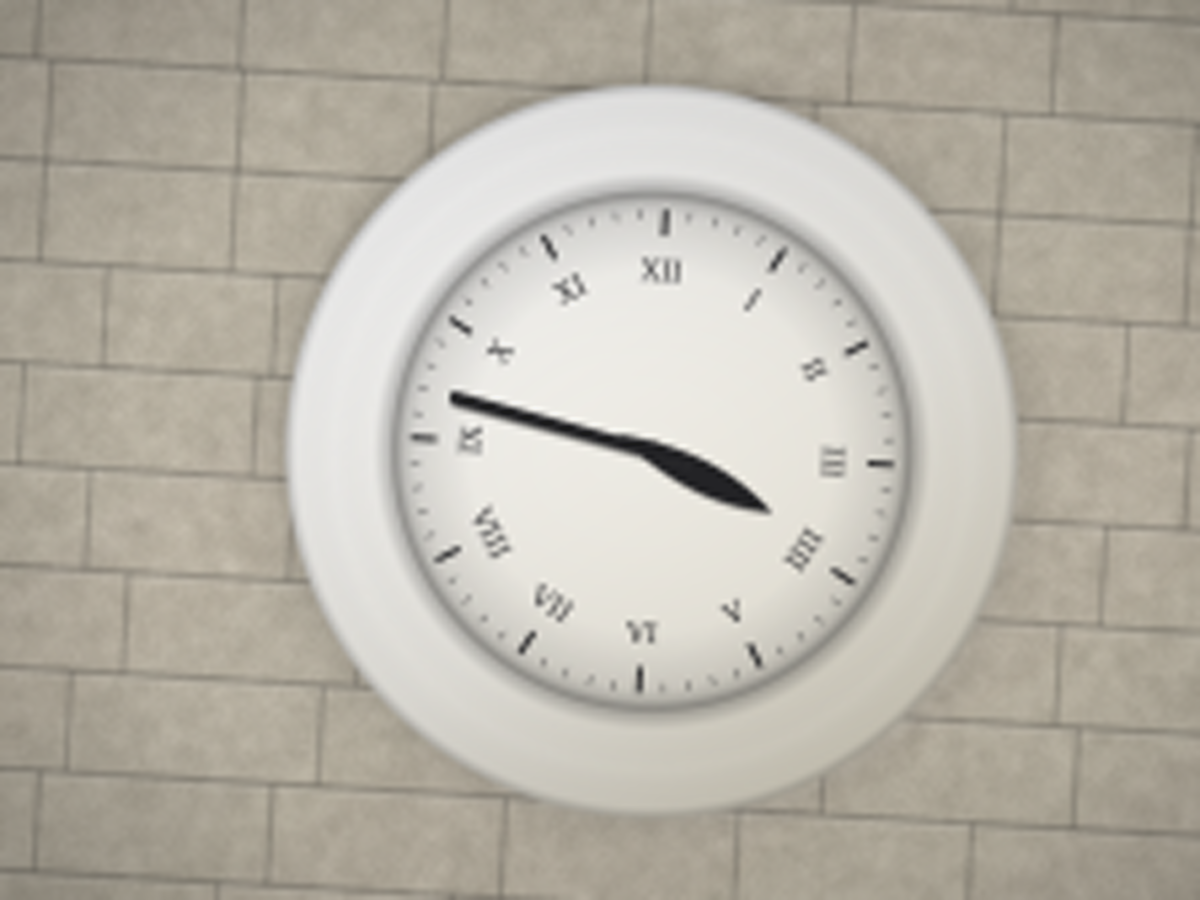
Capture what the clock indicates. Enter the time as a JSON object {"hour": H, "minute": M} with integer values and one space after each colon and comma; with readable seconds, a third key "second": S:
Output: {"hour": 3, "minute": 47}
